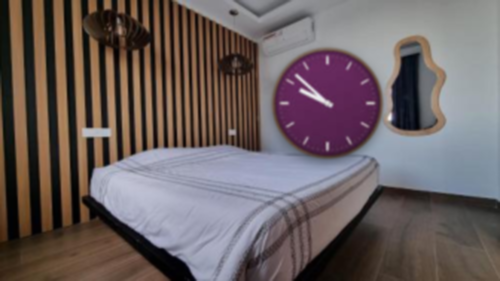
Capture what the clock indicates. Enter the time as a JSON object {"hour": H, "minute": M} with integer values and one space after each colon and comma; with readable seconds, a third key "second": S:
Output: {"hour": 9, "minute": 52}
